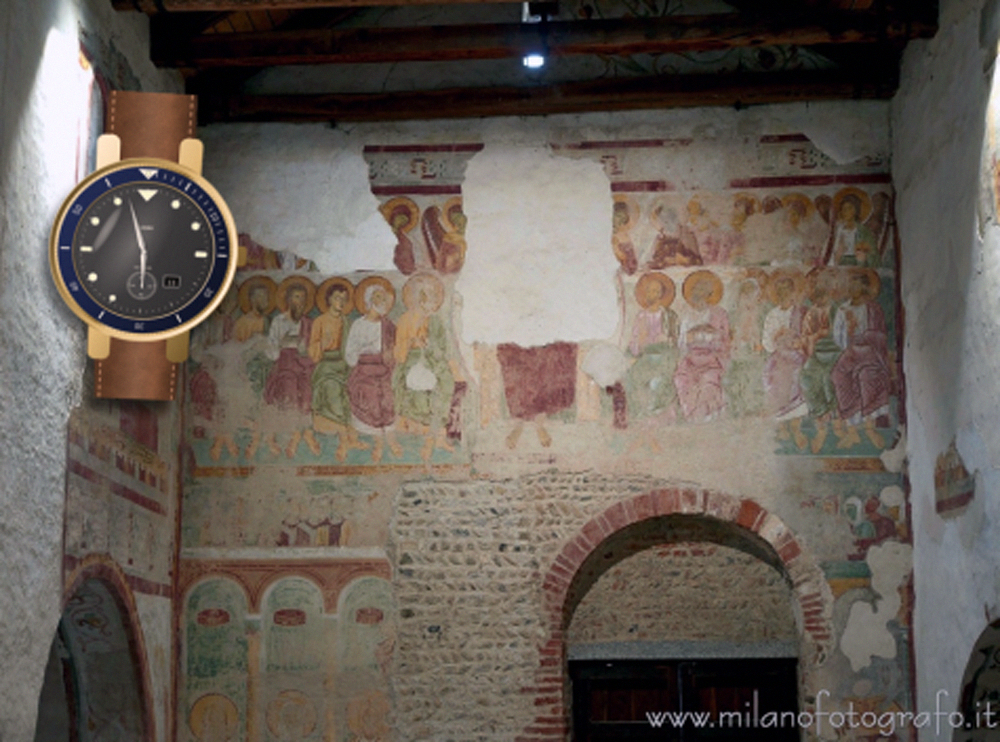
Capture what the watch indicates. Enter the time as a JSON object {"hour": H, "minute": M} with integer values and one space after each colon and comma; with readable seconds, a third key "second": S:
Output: {"hour": 5, "minute": 57}
